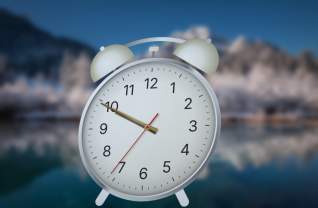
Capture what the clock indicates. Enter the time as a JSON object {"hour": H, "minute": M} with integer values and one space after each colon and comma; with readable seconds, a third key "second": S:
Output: {"hour": 9, "minute": 49, "second": 36}
